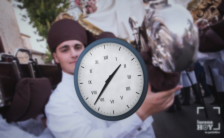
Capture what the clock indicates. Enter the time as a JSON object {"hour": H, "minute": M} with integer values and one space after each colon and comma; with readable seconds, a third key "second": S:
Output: {"hour": 1, "minute": 37}
